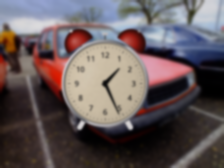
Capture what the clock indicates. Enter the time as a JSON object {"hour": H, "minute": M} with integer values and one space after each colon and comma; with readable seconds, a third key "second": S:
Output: {"hour": 1, "minute": 26}
